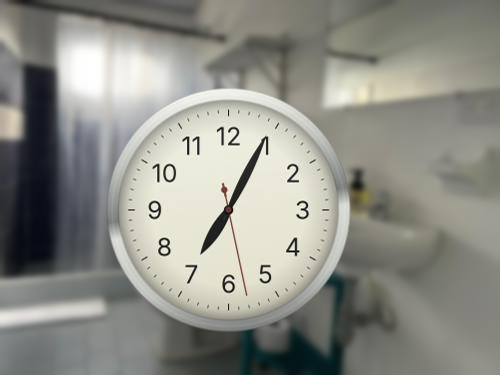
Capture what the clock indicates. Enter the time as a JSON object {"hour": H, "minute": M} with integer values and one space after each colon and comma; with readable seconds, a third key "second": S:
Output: {"hour": 7, "minute": 4, "second": 28}
